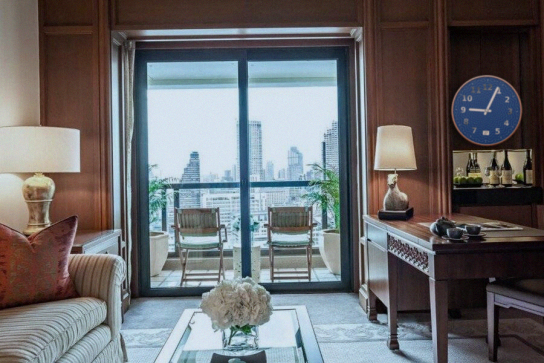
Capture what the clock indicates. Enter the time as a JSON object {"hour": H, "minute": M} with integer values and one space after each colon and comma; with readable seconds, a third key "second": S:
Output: {"hour": 9, "minute": 4}
